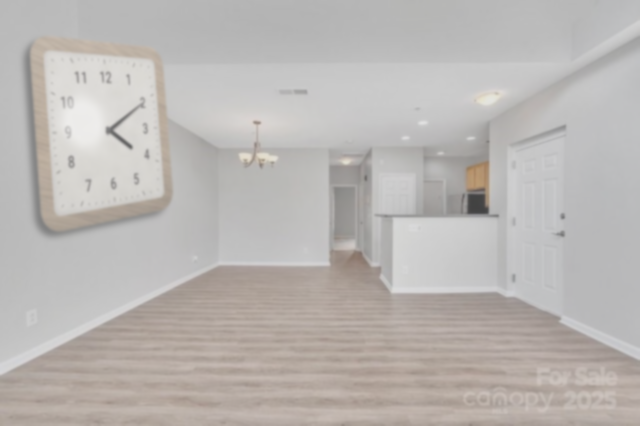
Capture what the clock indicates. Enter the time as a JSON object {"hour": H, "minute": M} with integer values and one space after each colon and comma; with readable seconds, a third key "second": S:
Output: {"hour": 4, "minute": 10}
